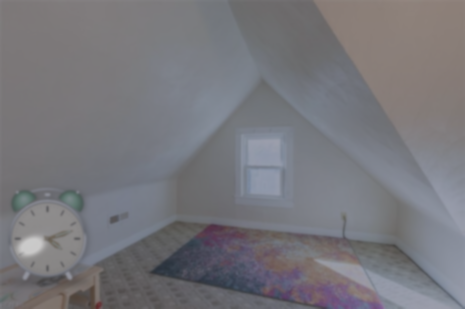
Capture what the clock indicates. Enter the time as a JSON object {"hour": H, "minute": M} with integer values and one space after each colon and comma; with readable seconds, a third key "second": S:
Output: {"hour": 4, "minute": 12}
